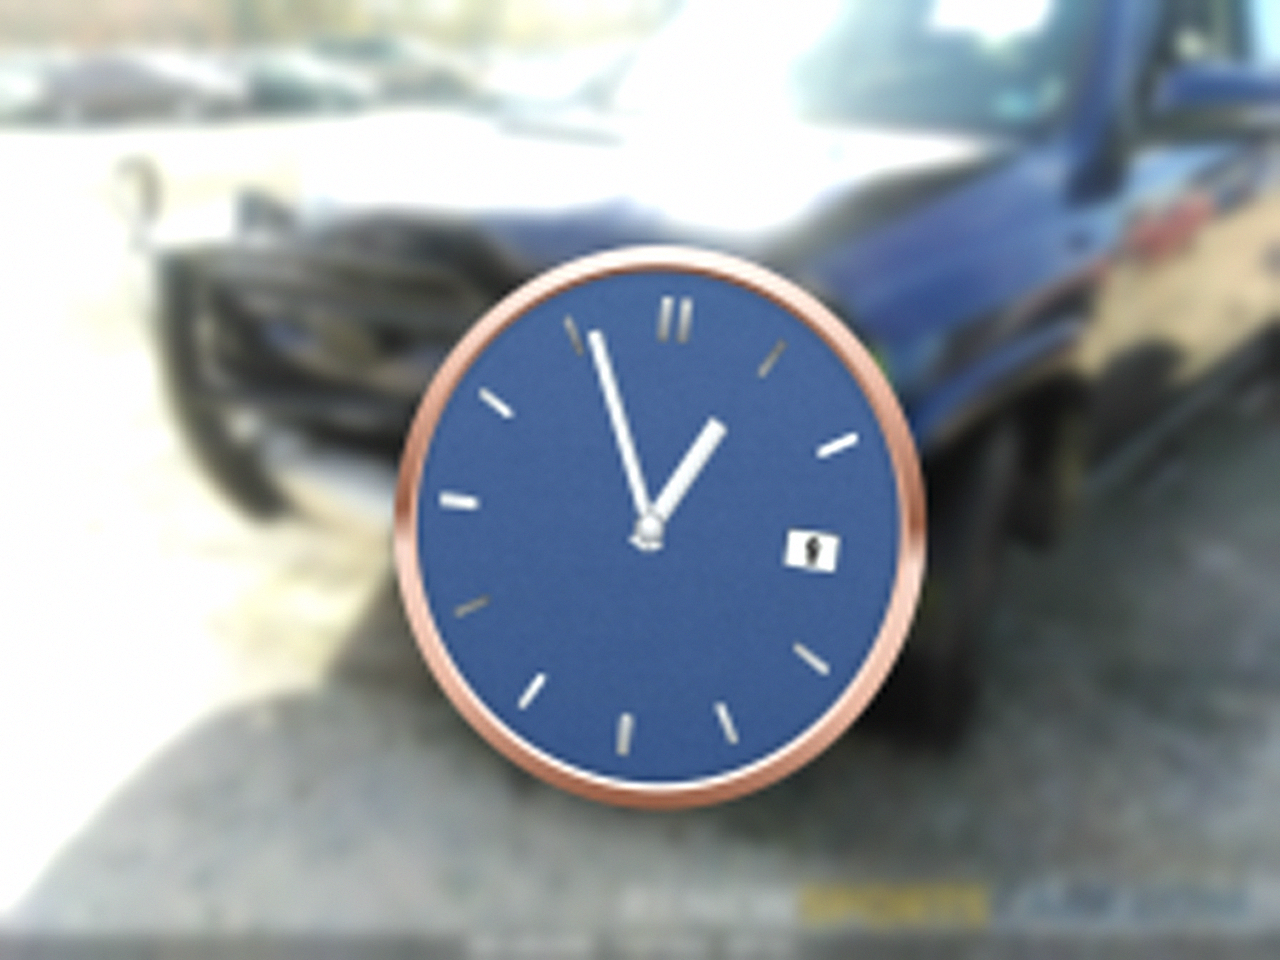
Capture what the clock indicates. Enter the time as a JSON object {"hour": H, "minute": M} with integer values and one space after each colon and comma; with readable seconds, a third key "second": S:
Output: {"hour": 12, "minute": 56}
